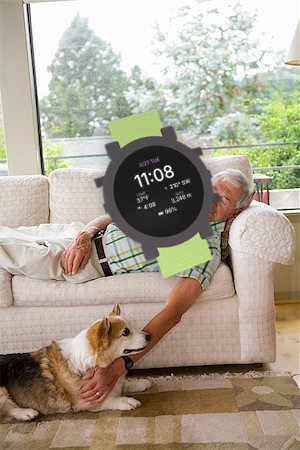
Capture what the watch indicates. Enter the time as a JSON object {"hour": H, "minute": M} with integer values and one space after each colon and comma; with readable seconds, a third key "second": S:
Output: {"hour": 11, "minute": 8}
